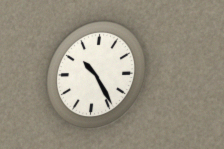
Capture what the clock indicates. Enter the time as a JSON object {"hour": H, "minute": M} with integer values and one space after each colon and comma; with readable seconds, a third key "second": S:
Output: {"hour": 10, "minute": 24}
